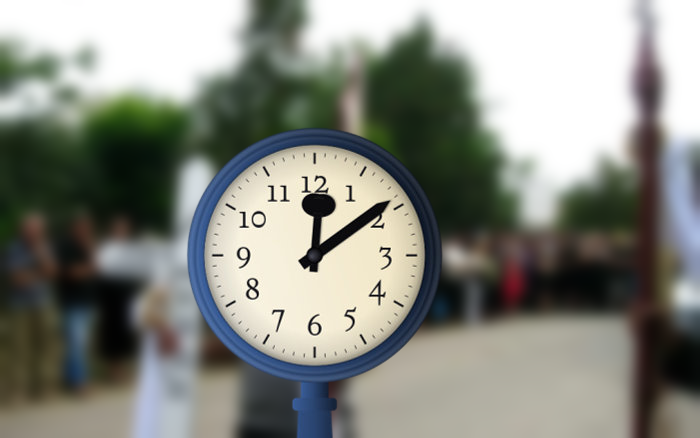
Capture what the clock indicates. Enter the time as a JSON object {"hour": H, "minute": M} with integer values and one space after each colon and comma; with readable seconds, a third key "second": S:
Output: {"hour": 12, "minute": 9}
